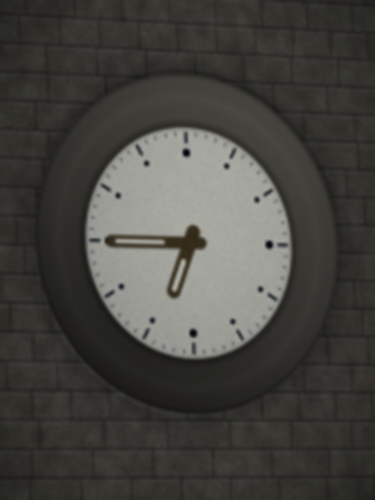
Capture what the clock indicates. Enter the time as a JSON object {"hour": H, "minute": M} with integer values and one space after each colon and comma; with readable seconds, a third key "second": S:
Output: {"hour": 6, "minute": 45}
